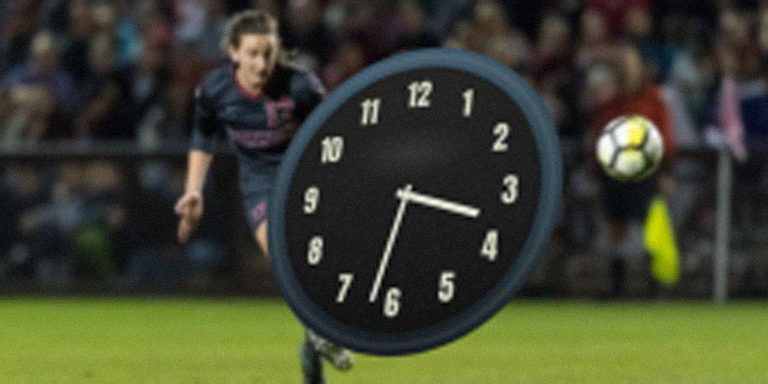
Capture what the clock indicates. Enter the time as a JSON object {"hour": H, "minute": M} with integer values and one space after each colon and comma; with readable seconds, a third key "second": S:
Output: {"hour": 3, "minute": 32}
